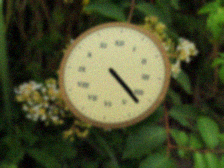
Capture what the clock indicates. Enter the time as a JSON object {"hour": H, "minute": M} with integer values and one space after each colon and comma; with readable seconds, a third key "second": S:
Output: {"hour": 4, "minute": 22}
